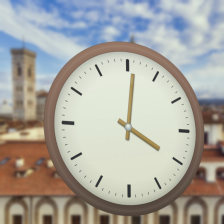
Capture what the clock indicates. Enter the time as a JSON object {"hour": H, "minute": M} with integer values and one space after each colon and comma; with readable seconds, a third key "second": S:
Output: {"hour": 4, "minute": 1}
